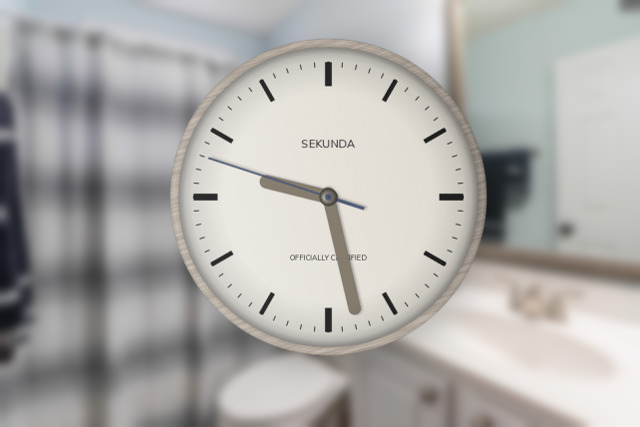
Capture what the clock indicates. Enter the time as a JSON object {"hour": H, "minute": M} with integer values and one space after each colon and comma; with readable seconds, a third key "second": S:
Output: {"hour": 9, "minute": 27, "second": 48}
